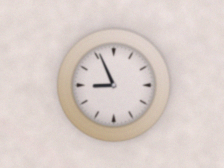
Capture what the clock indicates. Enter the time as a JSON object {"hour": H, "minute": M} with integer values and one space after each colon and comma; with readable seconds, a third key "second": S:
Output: {"hour": 8, "minute": 56}
